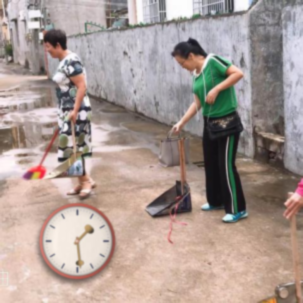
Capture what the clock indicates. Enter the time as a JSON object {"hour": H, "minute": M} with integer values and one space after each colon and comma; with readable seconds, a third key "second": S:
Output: {"hour": 1, "minute": 29}
